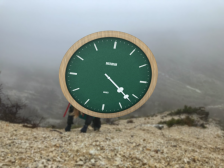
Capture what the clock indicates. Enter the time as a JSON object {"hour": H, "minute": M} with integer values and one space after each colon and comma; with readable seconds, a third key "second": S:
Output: {"hour": 4, "minute": 22}
